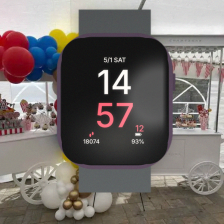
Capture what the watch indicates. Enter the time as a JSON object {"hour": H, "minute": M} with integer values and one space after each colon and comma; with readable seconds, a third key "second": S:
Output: {"hour": 14, "minute": 57, "second": 12}
